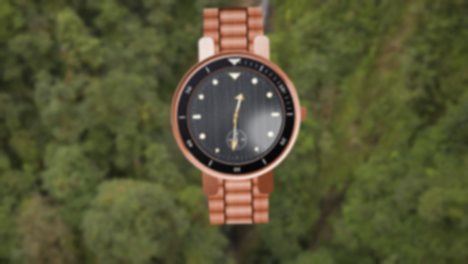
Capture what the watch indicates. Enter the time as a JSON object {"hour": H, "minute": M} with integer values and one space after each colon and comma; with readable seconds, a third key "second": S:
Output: {"hour": 12, "minute": 31}
